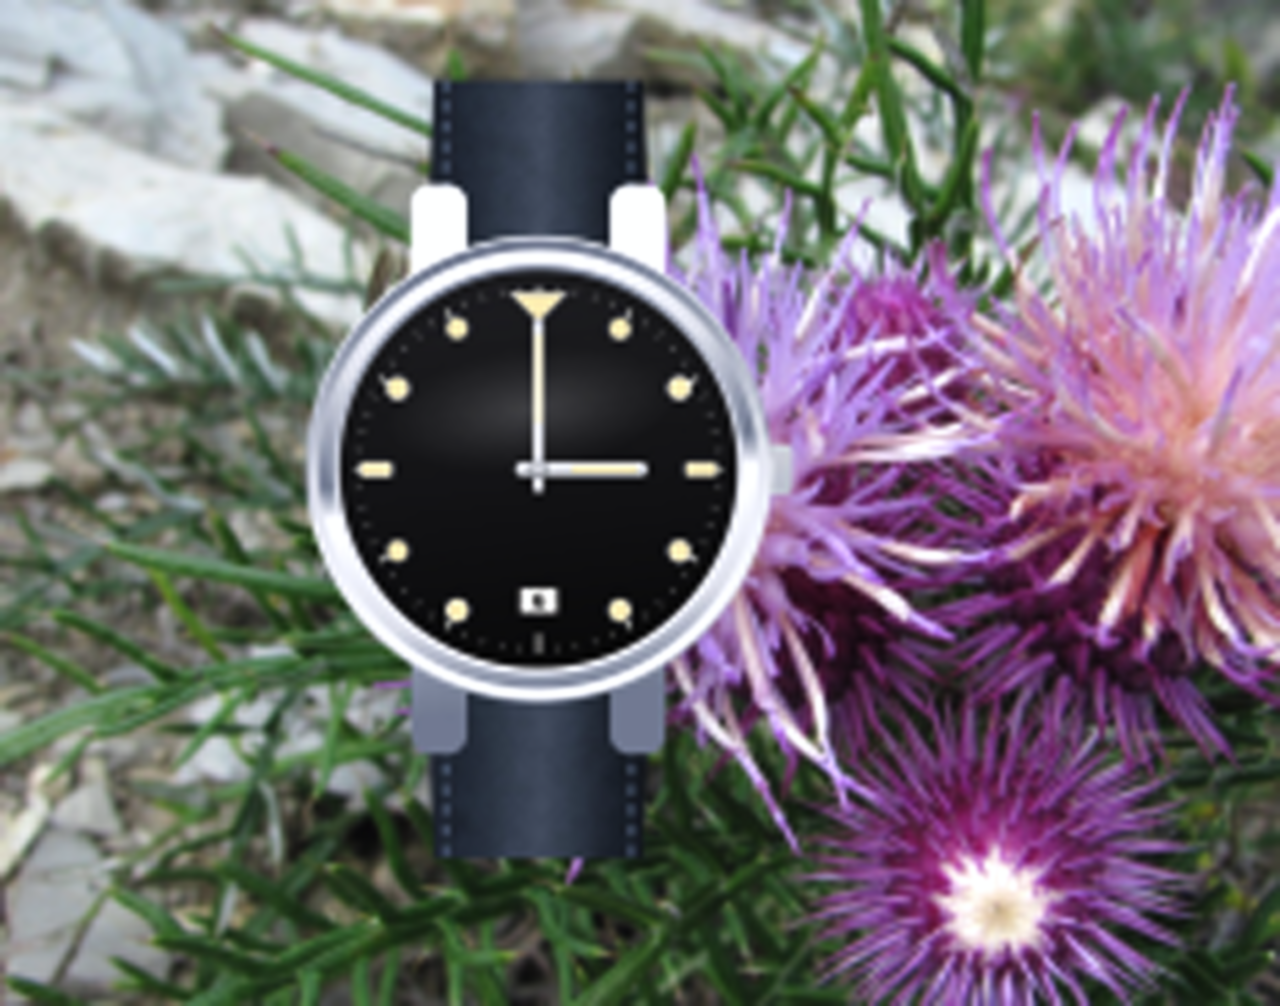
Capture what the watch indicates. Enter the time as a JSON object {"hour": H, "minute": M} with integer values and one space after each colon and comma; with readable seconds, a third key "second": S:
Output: {"hour": 3, "minute": 0}
